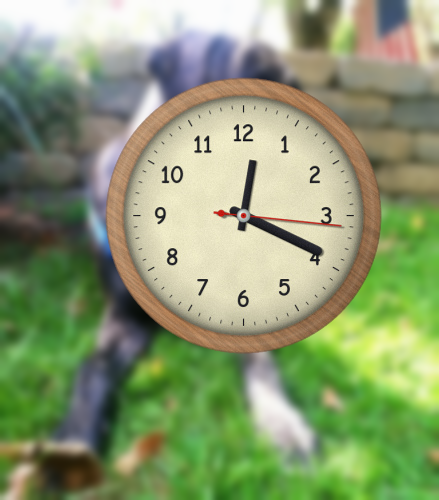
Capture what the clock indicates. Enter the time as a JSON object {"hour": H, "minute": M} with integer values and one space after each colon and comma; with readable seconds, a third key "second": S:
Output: {"hour": 12, "minute": 19, "second": 16}
